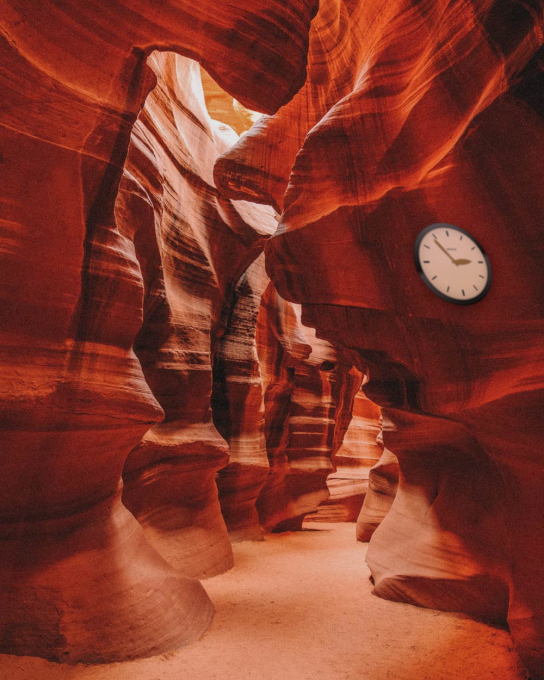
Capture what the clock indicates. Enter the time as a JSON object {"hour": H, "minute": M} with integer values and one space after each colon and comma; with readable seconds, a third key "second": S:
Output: {"hour": 2, "minute": 54}
